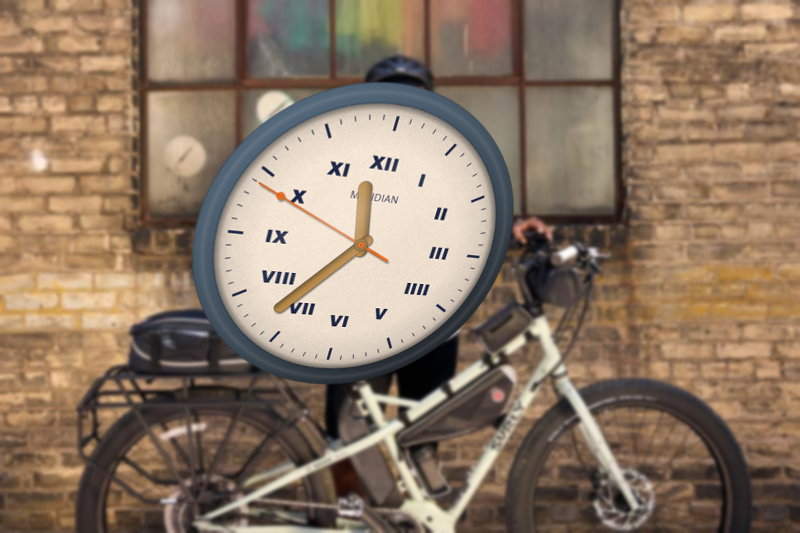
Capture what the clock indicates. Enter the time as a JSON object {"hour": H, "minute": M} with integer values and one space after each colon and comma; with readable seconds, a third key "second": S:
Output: {"hour": 11, "minute": 36, "second": 49}
